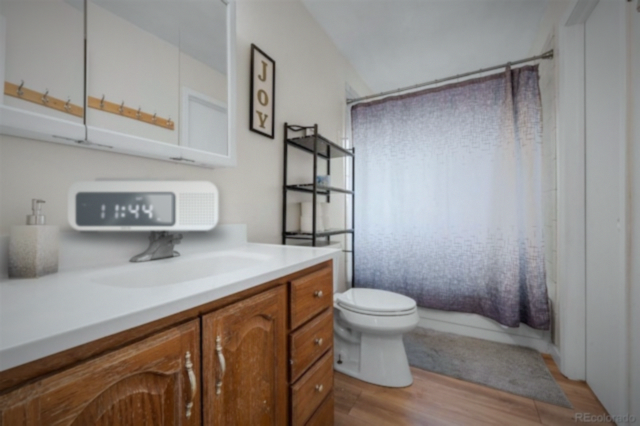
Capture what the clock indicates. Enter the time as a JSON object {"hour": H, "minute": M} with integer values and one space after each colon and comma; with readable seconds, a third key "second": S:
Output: {"hour": 11, "minute": 44}
